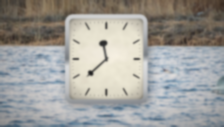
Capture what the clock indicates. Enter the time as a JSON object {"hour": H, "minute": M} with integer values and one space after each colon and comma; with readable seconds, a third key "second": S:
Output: {"hour": 11, "minute": 38}
